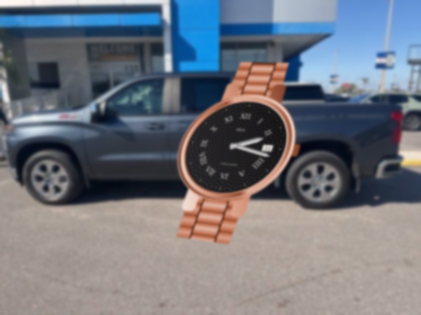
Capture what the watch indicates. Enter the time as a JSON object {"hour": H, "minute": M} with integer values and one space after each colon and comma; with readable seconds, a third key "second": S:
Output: {"hour": 2, "minute": 17}
